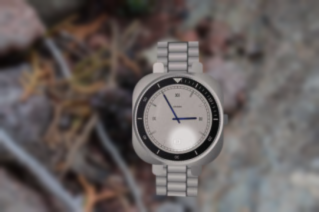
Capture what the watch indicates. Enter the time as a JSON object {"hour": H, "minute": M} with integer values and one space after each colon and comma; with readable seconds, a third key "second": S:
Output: {"hour": 2, "minute": 55}
